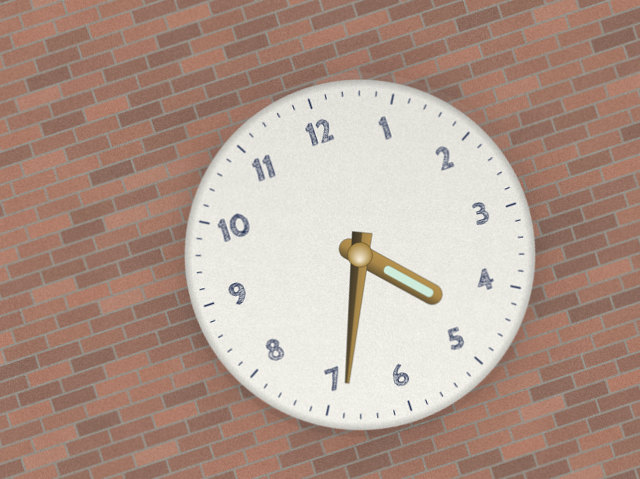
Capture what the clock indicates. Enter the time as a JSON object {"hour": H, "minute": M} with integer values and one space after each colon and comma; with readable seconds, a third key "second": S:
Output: {"hour": 4, "minute": 34}
